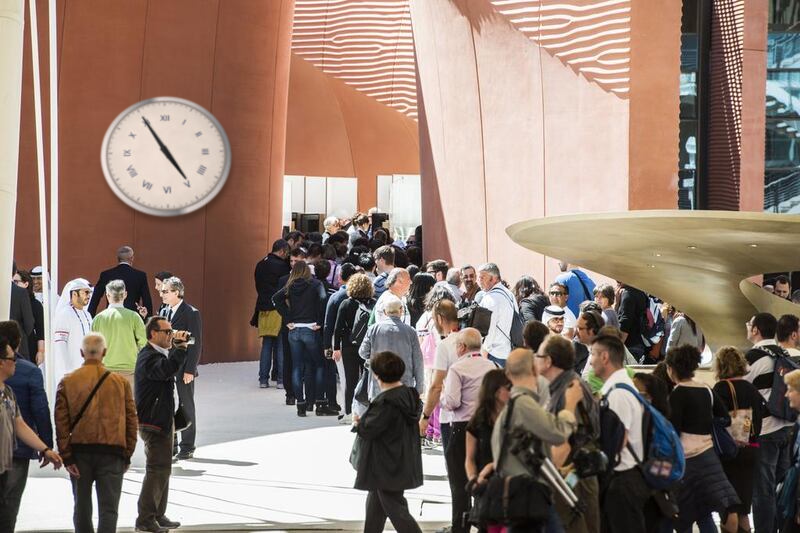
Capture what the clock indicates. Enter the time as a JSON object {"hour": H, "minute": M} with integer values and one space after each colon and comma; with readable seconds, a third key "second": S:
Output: {"hour": 4, "minute": 55}
